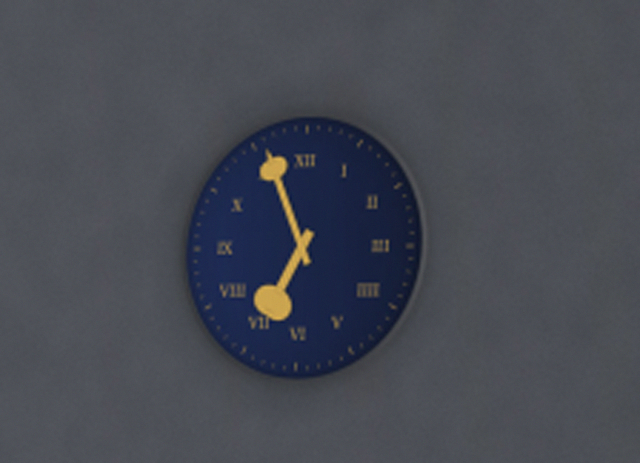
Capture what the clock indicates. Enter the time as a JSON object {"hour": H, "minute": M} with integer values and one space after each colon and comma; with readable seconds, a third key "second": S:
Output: {"hour": 6, "minute": 56}
